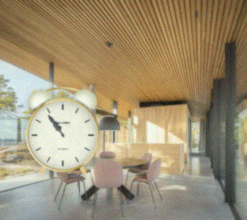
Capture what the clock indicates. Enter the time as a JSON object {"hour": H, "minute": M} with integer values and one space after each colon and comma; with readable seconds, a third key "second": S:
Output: {"hour": 10, "minute": 54}
